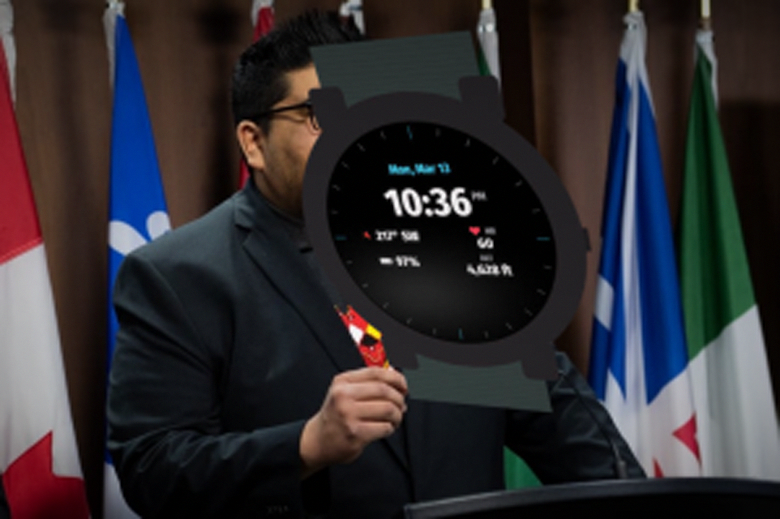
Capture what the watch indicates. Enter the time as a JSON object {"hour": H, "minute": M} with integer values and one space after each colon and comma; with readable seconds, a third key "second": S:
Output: {"hour": 10, "minute": 36}
